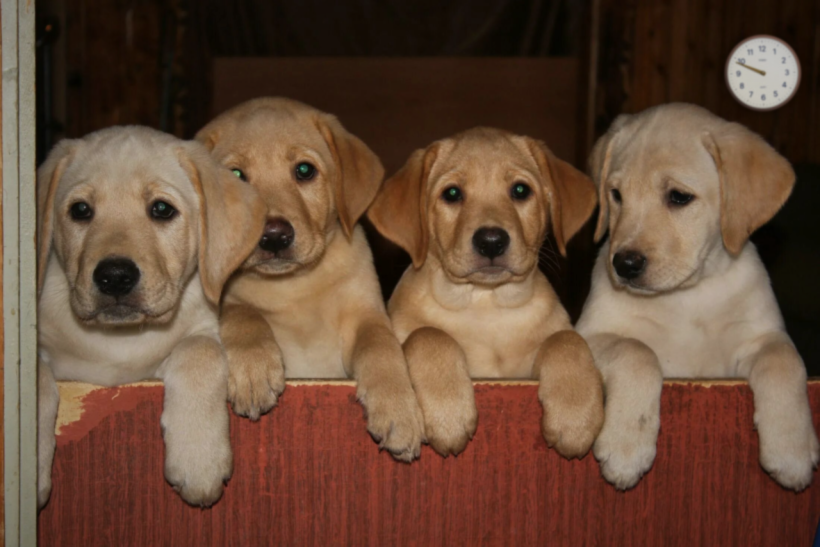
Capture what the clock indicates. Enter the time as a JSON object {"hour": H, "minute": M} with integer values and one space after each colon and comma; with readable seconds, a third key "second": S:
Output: {"hour": 9, "minute": 49}
